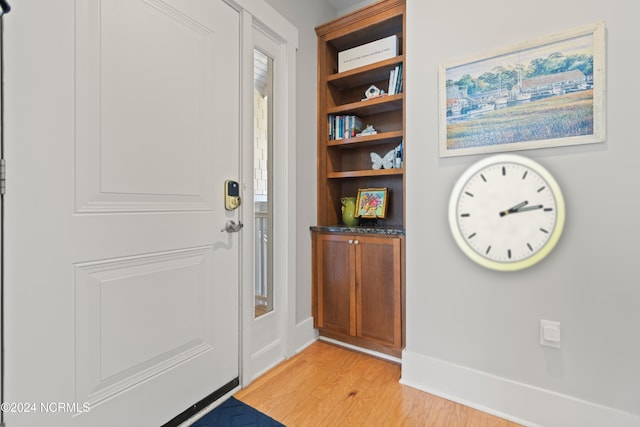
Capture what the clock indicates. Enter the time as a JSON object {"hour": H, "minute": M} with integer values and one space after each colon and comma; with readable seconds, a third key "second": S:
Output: {"hour": 2, "minute": 14}
